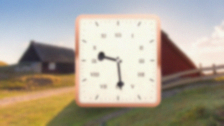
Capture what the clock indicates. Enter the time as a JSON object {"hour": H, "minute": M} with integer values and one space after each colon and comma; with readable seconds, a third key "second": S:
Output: {"hour": 9, "minute": 29}
